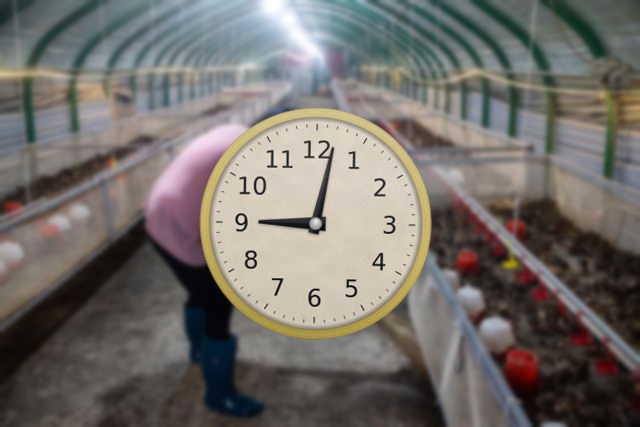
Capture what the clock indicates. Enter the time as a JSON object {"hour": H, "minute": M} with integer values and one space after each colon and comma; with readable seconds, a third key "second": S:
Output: {"hour": 9, "minute": 2}
